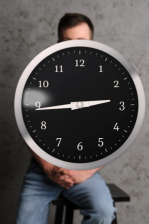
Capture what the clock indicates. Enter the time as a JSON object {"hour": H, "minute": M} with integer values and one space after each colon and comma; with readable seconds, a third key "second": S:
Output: {"hour": 2, "minute": 44}
